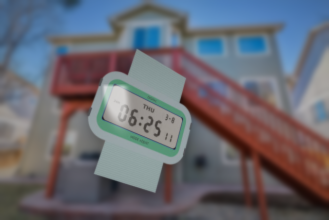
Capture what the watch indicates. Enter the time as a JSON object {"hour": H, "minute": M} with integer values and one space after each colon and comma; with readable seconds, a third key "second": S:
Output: {"hour": 6, "minute": 25, "second": 11}
